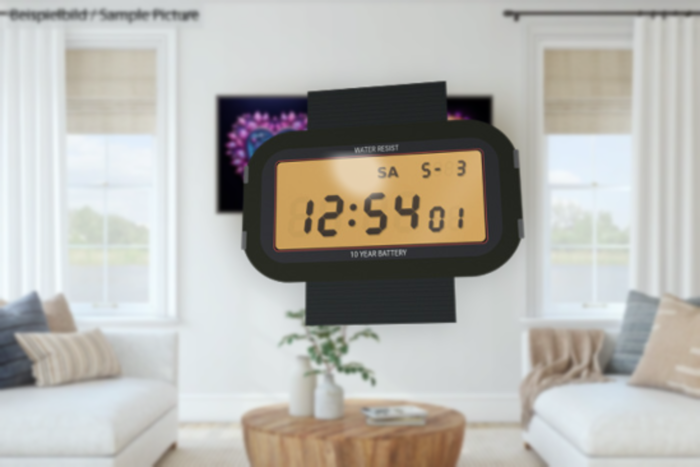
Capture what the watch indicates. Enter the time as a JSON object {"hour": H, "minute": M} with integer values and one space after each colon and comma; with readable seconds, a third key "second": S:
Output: {"hour": 12, "minute": 54, "second": 1}
